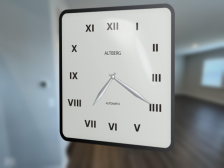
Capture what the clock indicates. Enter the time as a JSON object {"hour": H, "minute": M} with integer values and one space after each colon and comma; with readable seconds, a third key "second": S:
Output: {"hour": 7, "minute": 20}
